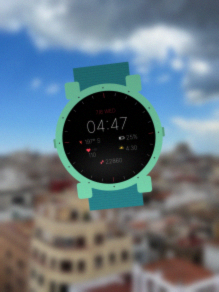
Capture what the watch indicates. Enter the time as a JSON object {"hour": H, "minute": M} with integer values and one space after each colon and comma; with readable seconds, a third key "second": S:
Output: {"hour": 4, "minute": 47}
